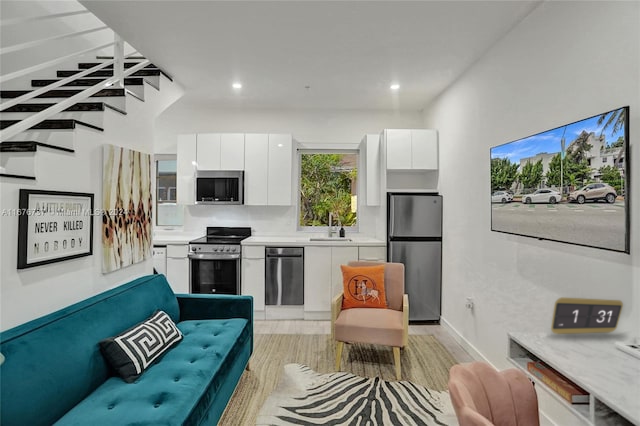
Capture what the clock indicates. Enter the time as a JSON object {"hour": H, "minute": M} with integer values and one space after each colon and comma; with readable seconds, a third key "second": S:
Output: {"hour": 1, "minute": 31}
